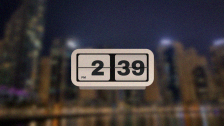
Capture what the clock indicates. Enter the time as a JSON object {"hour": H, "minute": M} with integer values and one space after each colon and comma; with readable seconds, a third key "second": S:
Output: {"hour": 2, "minute": 39}
